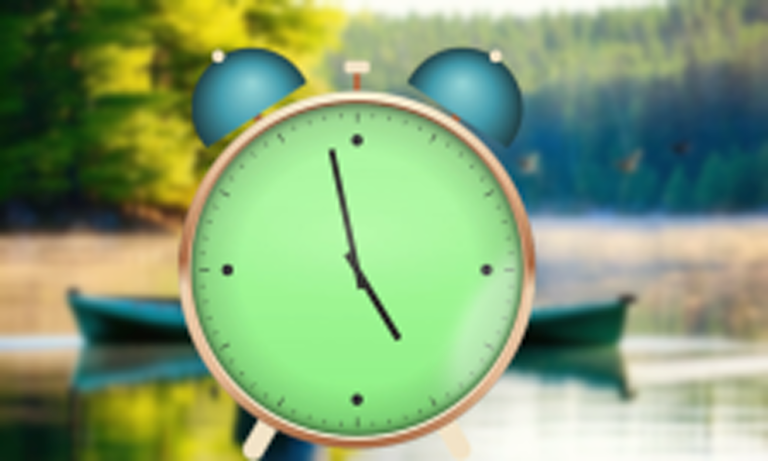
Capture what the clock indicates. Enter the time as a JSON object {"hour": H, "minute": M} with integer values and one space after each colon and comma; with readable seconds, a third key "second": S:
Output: {"hour": 4, "minute": 58}
